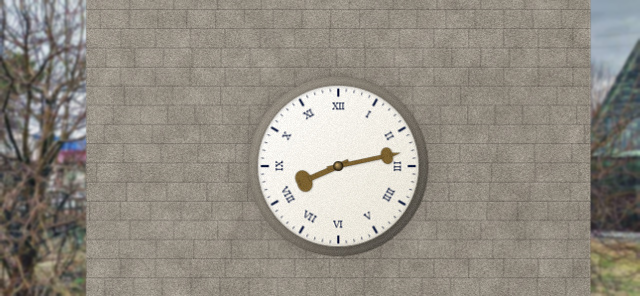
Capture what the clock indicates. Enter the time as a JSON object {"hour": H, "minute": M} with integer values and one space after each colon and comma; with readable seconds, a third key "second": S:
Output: {"hour": 8, "minute": 13}
